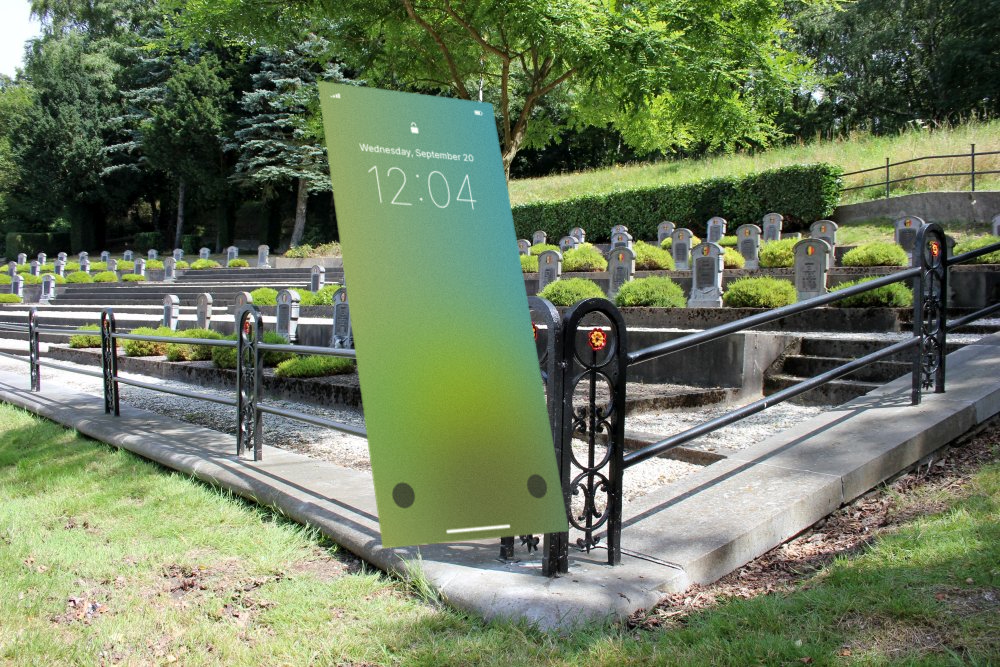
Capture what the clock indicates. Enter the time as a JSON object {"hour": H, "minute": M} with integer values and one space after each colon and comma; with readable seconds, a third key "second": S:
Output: {"hour": 12, "minute": 4}
